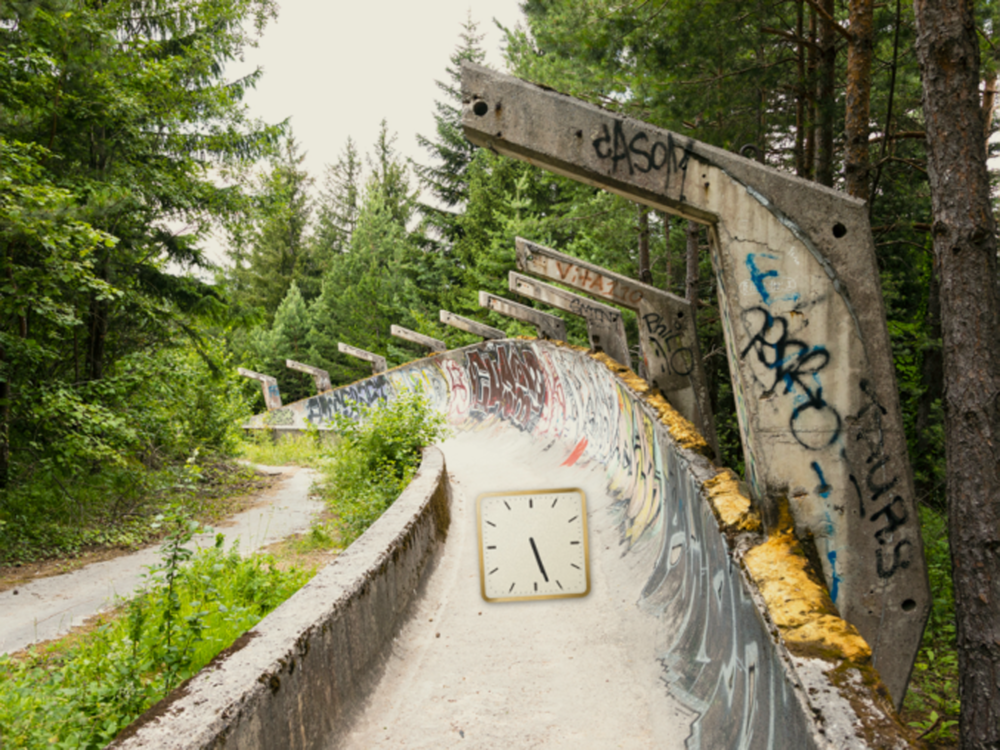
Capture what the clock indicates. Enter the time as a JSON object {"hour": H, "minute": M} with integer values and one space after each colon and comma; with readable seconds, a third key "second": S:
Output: {"hour": 5, "minute": 27}
